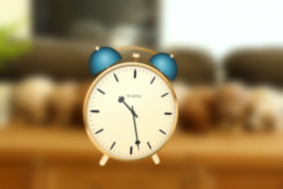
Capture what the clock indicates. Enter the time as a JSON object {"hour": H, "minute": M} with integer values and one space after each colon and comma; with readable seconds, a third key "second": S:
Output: {"hour": 10, "minute": 28}
